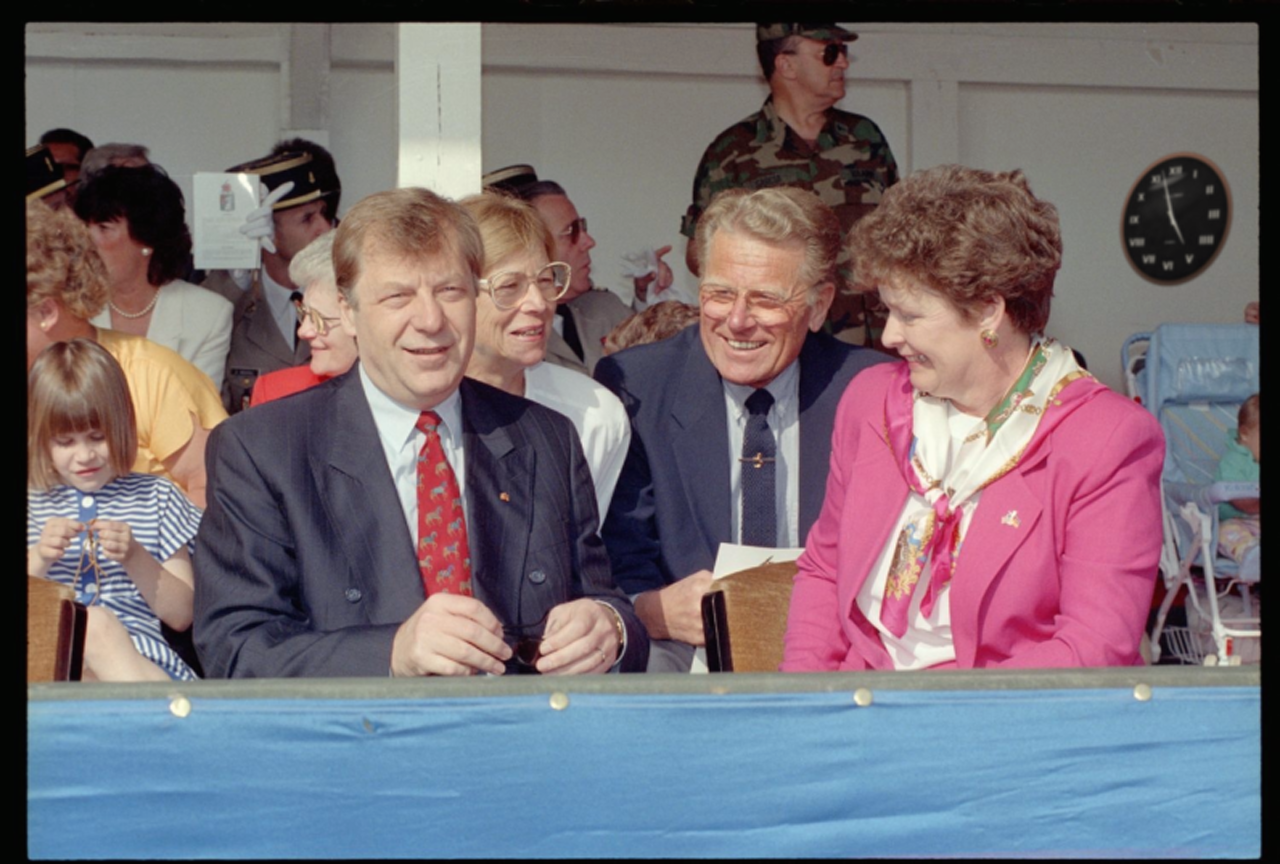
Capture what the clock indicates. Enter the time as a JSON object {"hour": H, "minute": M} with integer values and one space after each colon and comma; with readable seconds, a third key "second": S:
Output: {"hour": 4, "minute": 57}
